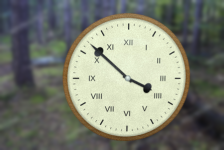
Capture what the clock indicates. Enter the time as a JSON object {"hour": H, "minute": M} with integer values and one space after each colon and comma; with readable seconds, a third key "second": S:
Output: {"hour": 3, "minute": 52}
